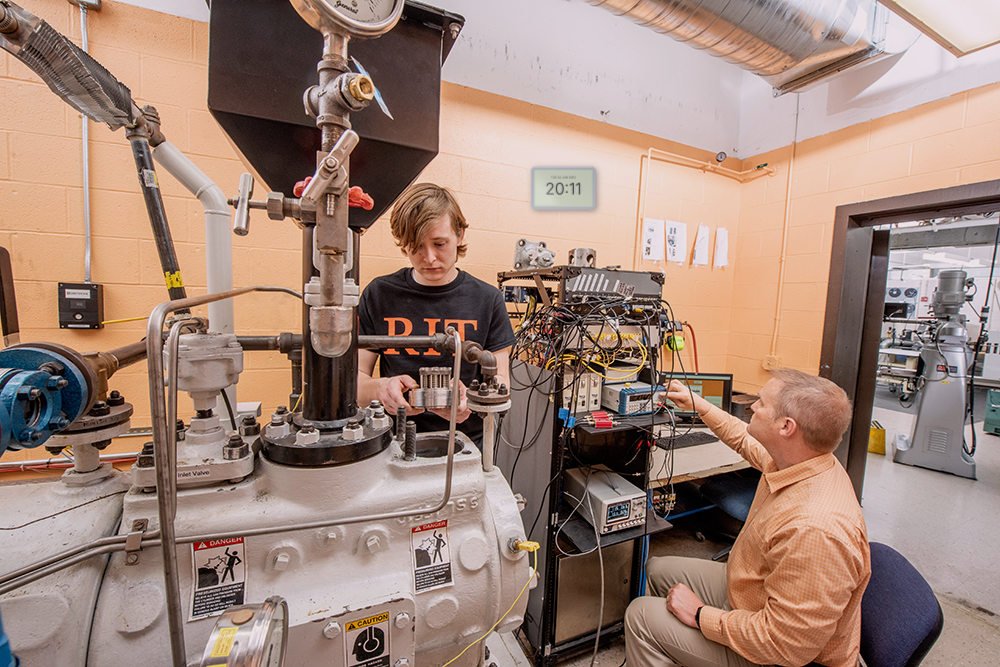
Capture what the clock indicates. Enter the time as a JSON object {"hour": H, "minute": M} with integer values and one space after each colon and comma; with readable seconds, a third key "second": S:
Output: {"hour": 20, "minute": 11}
